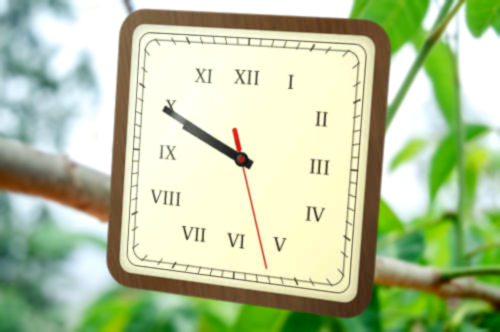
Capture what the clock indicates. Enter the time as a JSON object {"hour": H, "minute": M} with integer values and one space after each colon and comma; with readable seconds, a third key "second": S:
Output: {"hour": 9, "minute": 49, "second": 27}
